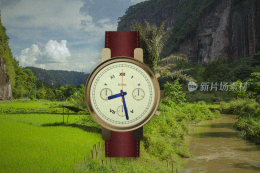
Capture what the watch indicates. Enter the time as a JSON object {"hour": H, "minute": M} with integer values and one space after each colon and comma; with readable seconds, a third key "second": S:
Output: {"hour": 8, "minute": 28}
